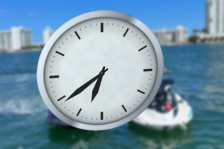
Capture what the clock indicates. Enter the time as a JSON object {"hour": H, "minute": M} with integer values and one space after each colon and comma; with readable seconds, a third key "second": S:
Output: {"hour": 6, "minute": 39}
